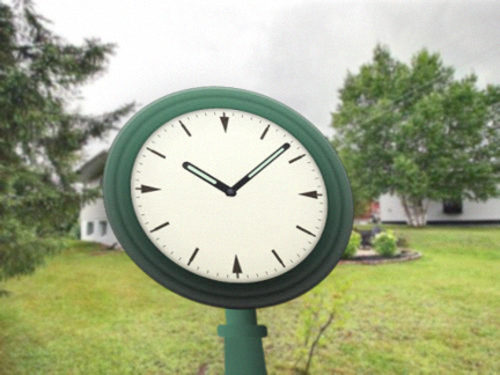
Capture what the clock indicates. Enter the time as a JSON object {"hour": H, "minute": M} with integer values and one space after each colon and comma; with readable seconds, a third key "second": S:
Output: {"hour": 10, "minute": 8}
